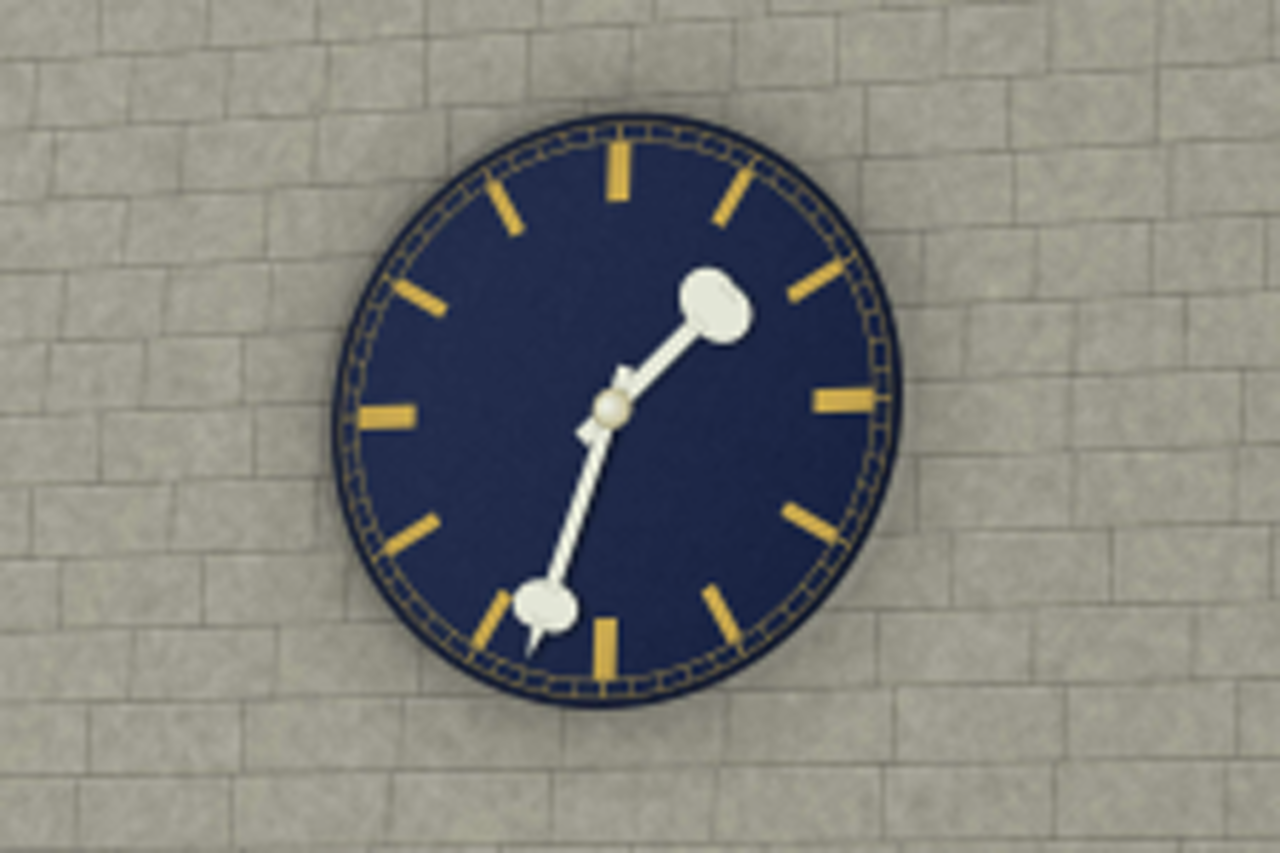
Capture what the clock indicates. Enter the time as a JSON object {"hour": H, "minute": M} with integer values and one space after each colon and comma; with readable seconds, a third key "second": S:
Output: {"hour": 1, "minute": 33}
